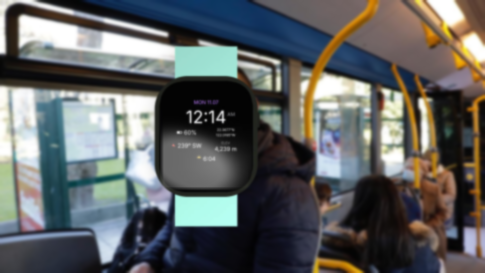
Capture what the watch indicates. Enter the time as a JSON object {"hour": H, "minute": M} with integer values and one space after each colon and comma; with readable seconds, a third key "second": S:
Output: {"hour": 12, "minute": 14}
